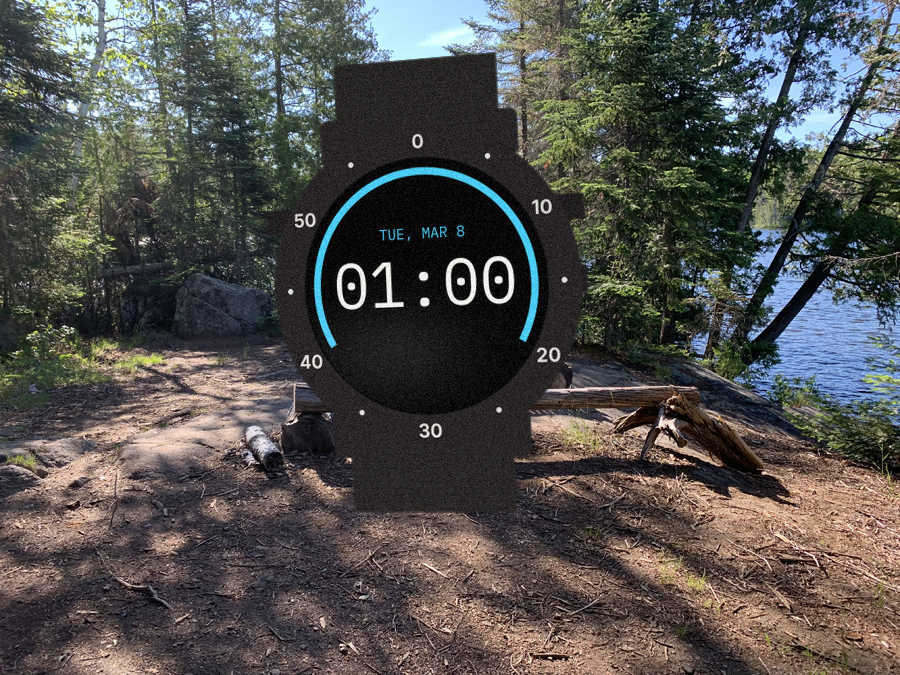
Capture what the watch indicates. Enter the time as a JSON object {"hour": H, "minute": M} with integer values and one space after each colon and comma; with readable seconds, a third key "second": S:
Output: {"hour": 1, "minute": 0}
